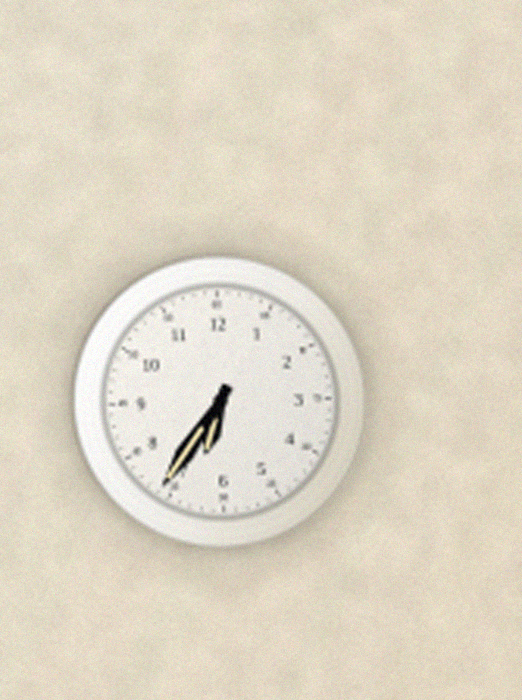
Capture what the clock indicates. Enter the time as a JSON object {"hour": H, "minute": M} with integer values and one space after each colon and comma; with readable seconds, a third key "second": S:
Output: {"hour": 6, "minute": 36}
